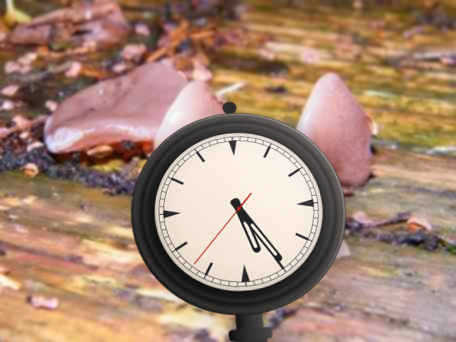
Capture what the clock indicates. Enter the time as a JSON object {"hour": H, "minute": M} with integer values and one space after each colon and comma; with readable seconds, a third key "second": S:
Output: {"hour": 5, "minute": 24, "second": 37}
